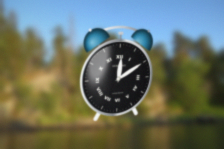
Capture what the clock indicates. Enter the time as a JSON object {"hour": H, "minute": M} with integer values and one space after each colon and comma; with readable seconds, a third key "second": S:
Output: {"hour": 12, "minute": 10}
